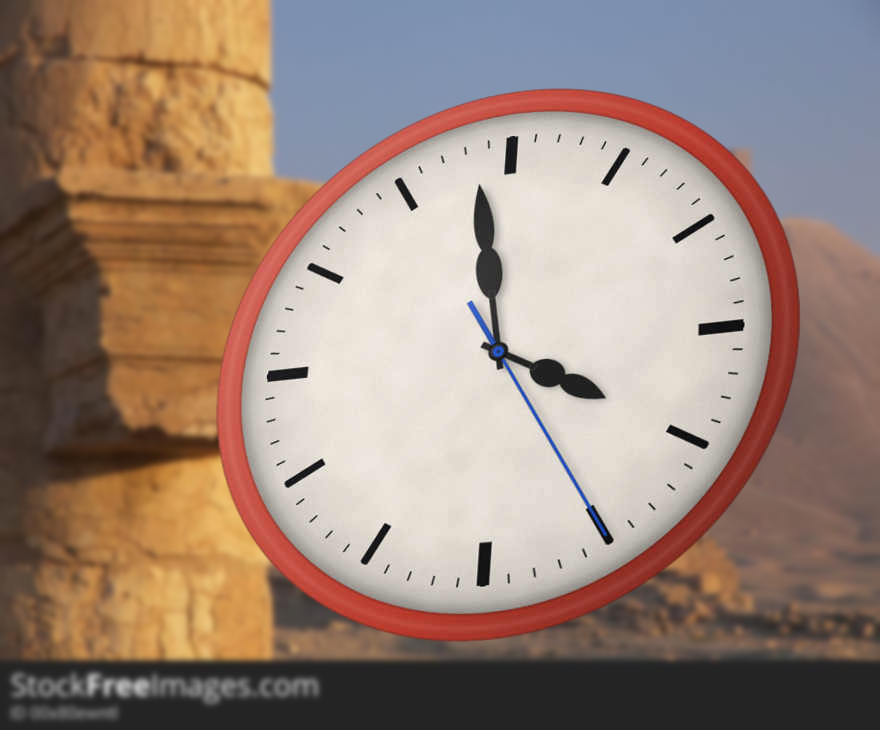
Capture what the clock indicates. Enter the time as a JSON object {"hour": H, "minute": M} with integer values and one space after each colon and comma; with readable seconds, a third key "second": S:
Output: {"hour": 3, "minute": 58, "second": 25}
